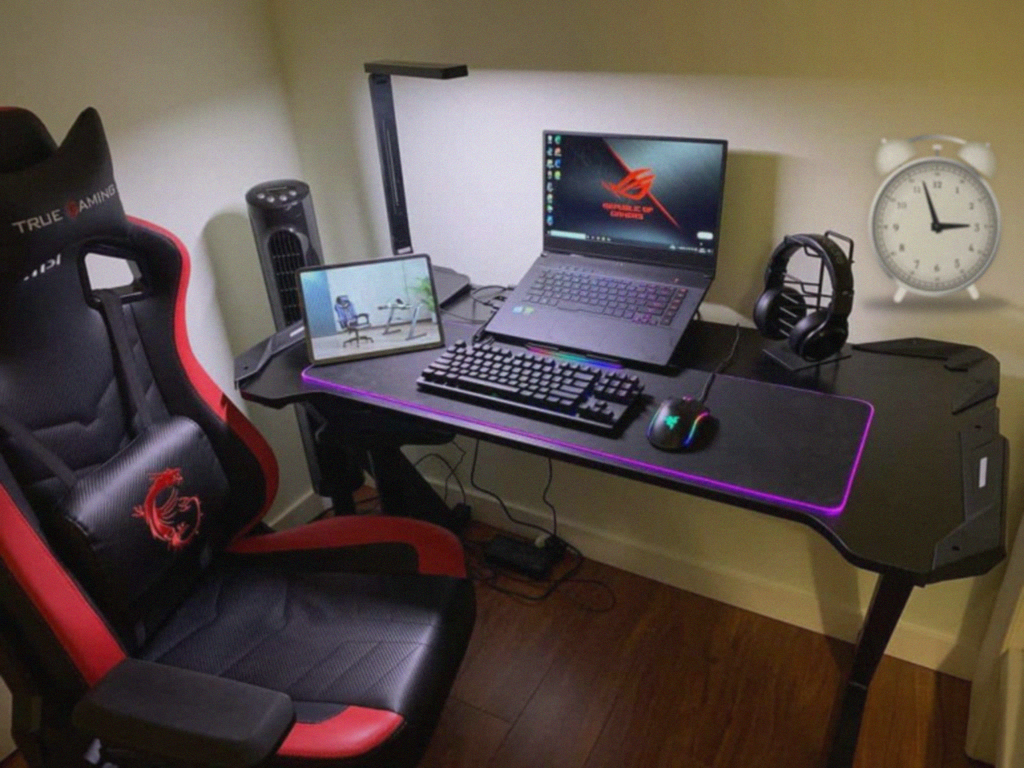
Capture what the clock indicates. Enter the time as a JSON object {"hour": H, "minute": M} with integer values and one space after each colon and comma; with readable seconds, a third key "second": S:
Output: {"hour": 2, "minute": 57}
